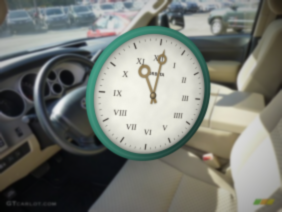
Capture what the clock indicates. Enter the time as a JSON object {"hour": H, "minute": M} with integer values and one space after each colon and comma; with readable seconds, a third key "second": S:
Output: {"hour": 11, "minute": 1}
